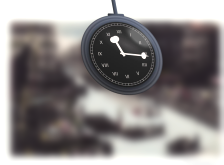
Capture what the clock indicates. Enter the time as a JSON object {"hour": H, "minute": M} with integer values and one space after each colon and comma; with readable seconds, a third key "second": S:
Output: {"hour": 11, "minute": 16}
